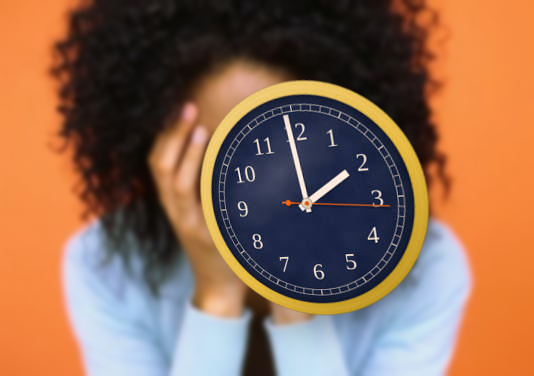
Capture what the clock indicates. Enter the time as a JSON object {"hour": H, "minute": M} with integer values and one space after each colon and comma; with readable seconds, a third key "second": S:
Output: {"hour": 1, "minute": 59, "second": 16}
